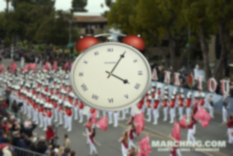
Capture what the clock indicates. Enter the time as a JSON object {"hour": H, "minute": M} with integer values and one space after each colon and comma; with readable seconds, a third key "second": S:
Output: {"hour": 4, "minute": 5}
